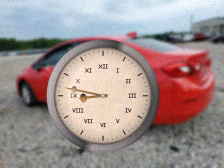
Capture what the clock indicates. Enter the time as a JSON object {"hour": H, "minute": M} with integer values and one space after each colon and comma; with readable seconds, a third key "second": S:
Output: {"hour": 8, "minute": 47}
